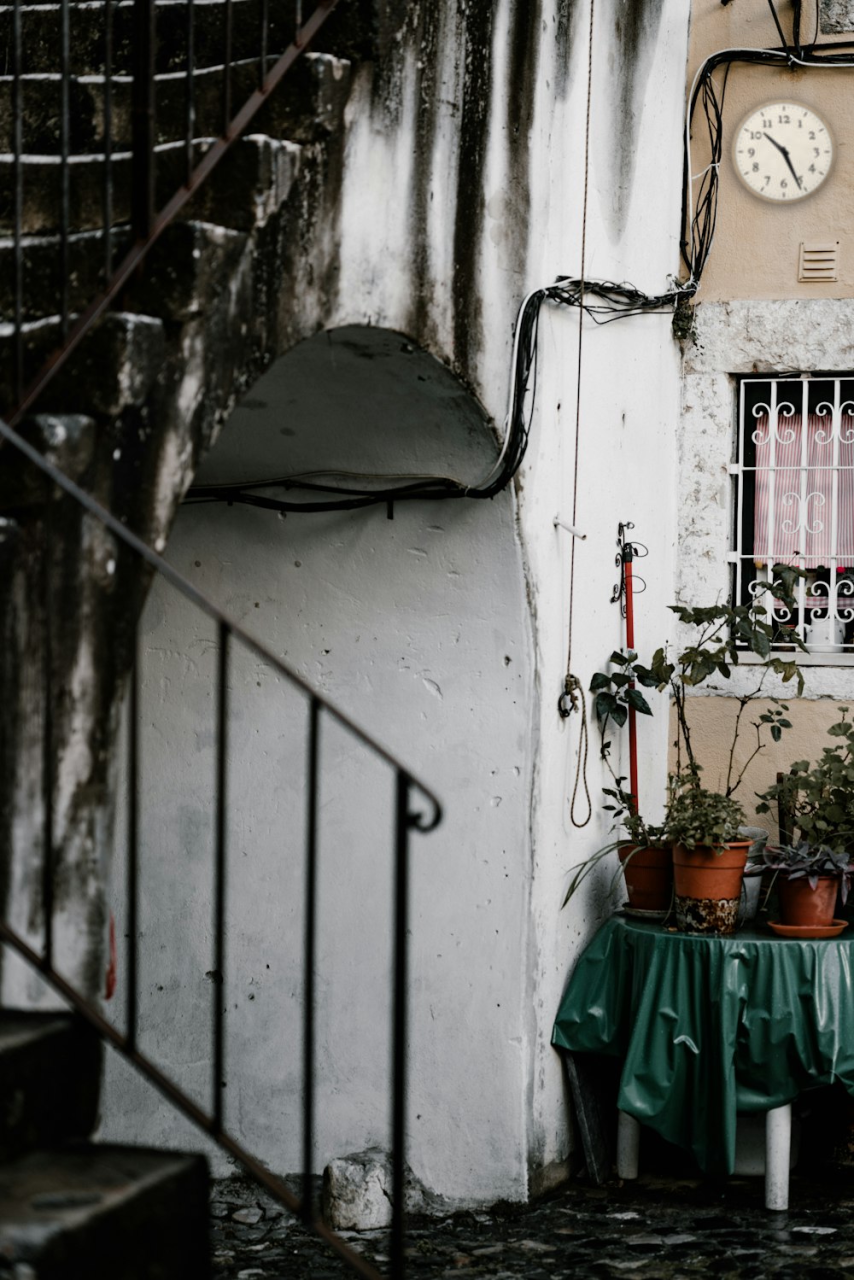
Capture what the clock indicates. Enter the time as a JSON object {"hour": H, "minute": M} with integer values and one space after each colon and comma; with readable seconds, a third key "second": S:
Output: {"hour": 10, "minute": 26}
